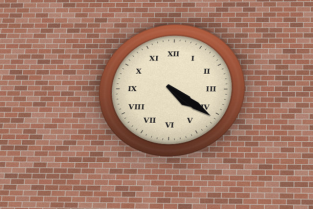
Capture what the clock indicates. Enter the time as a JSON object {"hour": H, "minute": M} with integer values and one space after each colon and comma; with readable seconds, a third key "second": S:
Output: {"hour": 4, "minute": 21}
